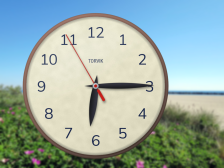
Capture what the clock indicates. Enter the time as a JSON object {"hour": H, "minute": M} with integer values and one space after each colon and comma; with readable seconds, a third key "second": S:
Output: {"hour": 6, "minute": 14, "second": 55}
